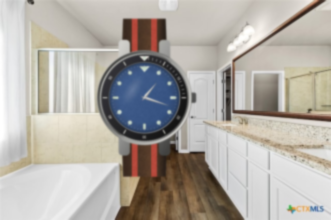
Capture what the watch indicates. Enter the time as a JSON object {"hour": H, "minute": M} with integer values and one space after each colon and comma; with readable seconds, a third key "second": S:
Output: {"hour": 1, "minute": 18}
